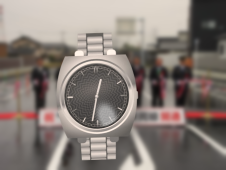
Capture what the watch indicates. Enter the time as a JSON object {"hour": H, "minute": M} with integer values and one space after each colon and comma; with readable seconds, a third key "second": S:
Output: {"hour": 12, "minute": 32}
